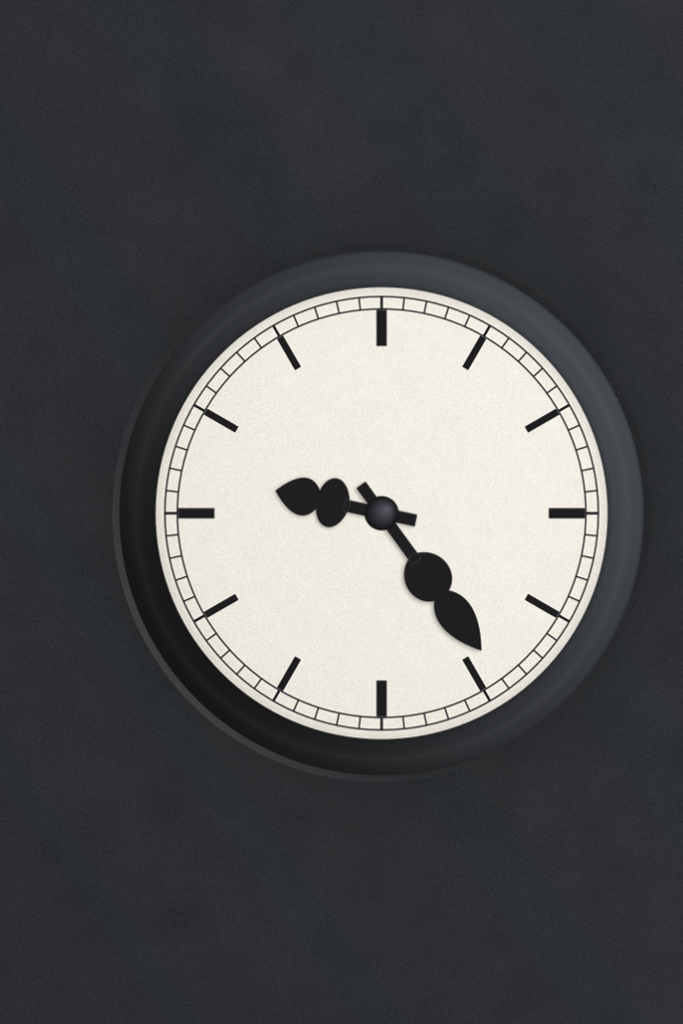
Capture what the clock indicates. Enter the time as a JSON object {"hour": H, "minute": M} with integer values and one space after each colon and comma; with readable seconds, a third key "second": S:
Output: {"hour": 9, "minute": 24}
